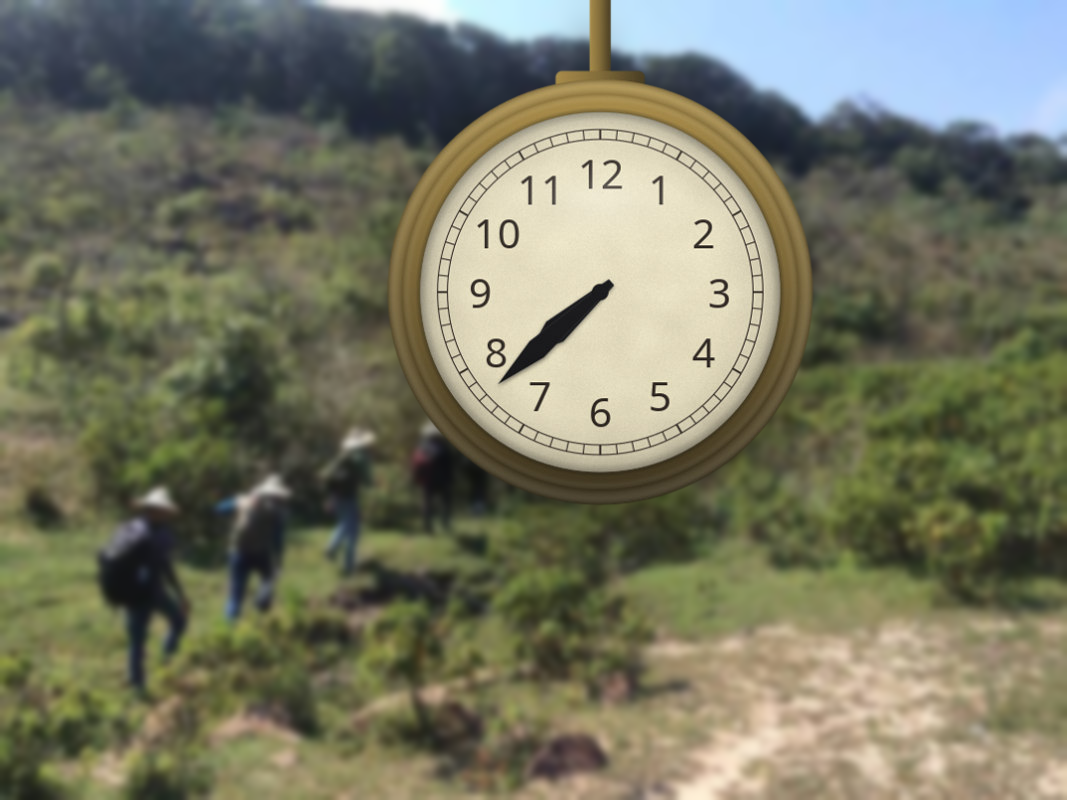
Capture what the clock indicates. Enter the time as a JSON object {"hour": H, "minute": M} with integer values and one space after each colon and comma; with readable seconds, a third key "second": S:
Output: {"hour": 7, "minute": 38}
